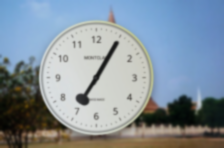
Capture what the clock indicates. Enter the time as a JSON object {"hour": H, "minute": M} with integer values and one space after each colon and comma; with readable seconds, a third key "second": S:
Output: {"hour": 7, "minute": 5}
